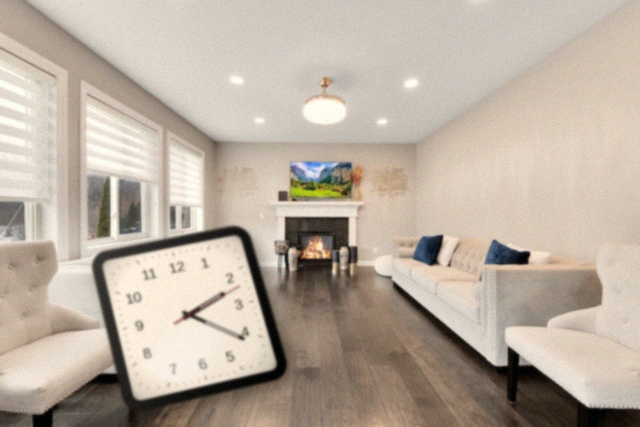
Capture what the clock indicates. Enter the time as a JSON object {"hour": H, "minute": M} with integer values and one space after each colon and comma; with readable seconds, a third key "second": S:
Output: {"hour": 2, "minute": 21, "second": 12}
